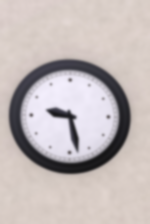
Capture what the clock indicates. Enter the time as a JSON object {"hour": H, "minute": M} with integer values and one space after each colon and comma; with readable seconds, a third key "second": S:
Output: {"hour": 9, "minute": 28}
